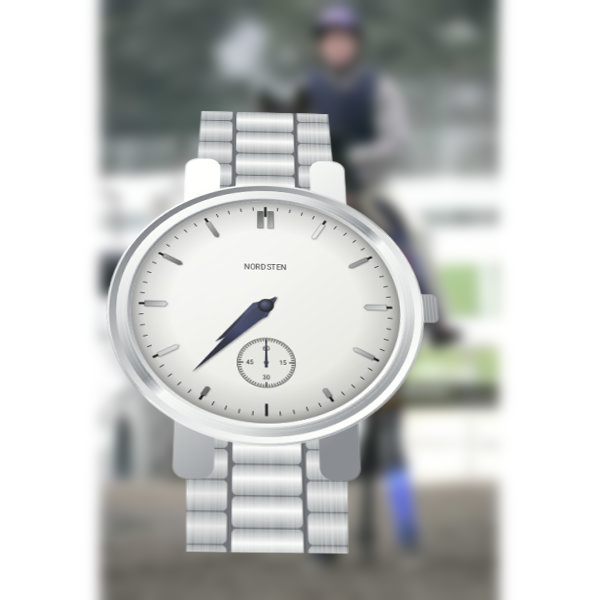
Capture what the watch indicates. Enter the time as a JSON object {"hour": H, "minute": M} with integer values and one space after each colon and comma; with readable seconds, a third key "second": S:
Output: {"hour": 7, "minute": 37}
